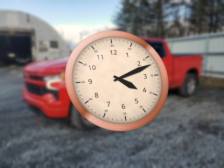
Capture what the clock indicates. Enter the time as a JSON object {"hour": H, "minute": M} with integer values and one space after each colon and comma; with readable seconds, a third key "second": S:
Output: {"hour": 4, "minute": 12}
